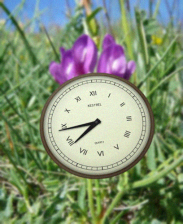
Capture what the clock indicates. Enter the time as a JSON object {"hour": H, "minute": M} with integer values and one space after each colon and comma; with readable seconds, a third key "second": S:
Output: {"hour": 7, "minute": 44}
